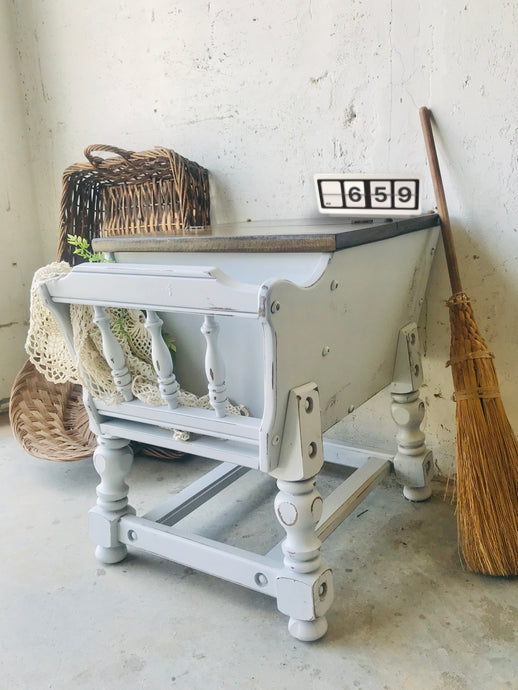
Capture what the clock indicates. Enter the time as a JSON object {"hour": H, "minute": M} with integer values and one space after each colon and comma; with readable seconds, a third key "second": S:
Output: {"hour": 6, "minute": 59}
